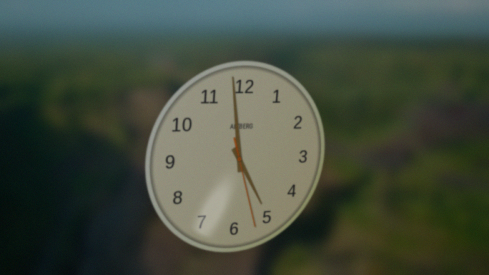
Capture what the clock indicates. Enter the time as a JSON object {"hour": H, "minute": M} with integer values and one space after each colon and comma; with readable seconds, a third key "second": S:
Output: {"hour": 4, "minute": 58, "second": 27}
